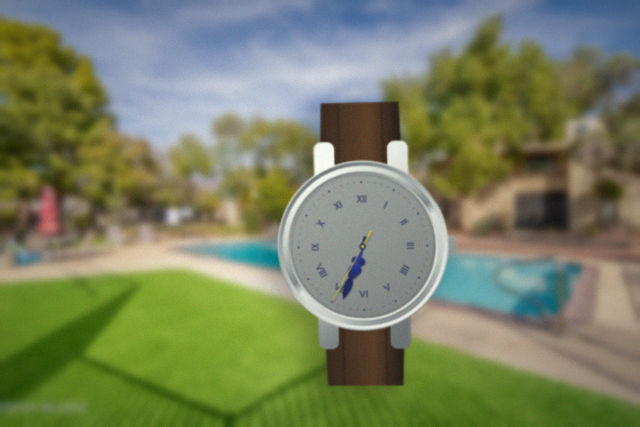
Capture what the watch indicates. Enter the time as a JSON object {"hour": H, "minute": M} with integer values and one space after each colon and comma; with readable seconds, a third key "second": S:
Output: {"hour": 6, "minute": 33, "second": 35}
